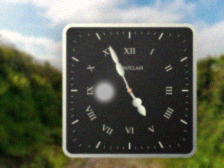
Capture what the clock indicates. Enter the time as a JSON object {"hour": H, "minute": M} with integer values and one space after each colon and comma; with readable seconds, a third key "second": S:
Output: {"hour": 4, "minute": 56}
